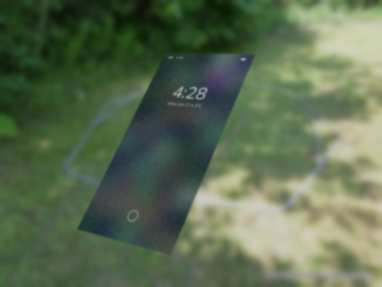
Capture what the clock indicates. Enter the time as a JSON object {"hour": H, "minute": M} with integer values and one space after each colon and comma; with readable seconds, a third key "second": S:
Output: {"hour": 4, "minute": 28}
